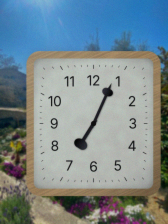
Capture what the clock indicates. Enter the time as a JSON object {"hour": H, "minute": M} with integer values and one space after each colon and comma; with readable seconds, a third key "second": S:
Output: {"hour": 7, "minute": 4}
